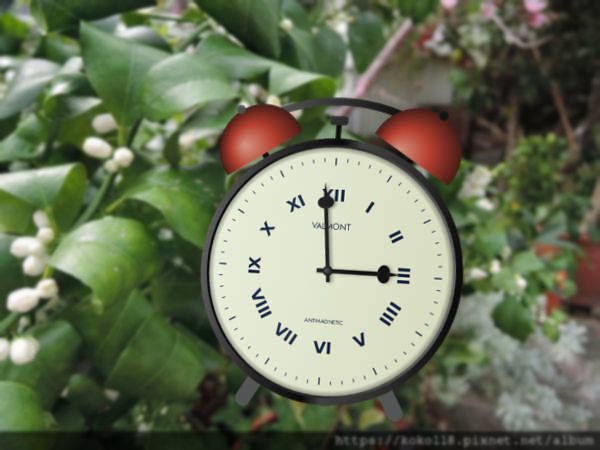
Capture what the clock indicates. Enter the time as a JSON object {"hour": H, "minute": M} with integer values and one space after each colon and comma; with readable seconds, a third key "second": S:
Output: {"hour": 2, "minute": 59}
